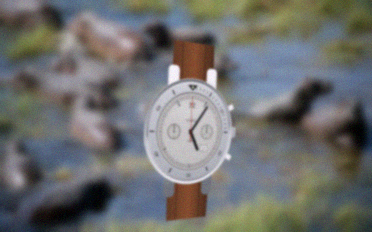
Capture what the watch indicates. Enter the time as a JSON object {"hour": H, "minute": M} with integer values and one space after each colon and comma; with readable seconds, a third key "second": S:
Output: {"hour": 5, "minute": 6}
